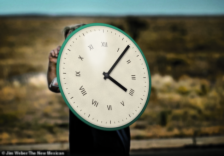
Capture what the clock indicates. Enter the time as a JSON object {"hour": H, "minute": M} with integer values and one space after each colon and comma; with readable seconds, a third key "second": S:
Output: {"hour": 4, "minute": 7}
